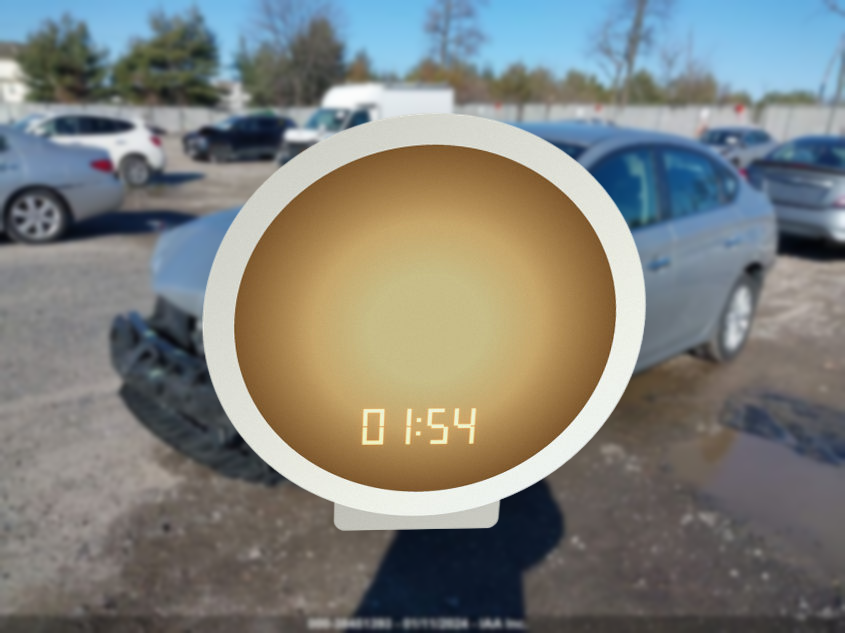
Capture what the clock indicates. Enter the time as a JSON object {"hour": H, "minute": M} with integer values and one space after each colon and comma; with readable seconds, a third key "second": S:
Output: {"hour": 1, "minute": 54}
